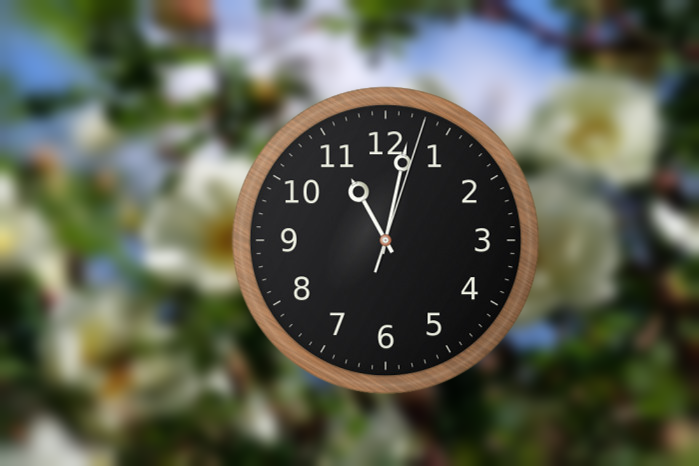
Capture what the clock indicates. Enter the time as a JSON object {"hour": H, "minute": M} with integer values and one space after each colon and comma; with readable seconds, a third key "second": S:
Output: {"hour": 11, "minute": 2, "second": 3}
